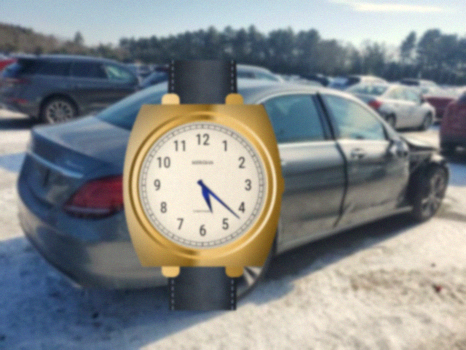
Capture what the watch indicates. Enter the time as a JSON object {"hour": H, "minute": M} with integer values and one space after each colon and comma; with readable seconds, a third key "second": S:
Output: {"hour": 5, "minute": 22}
